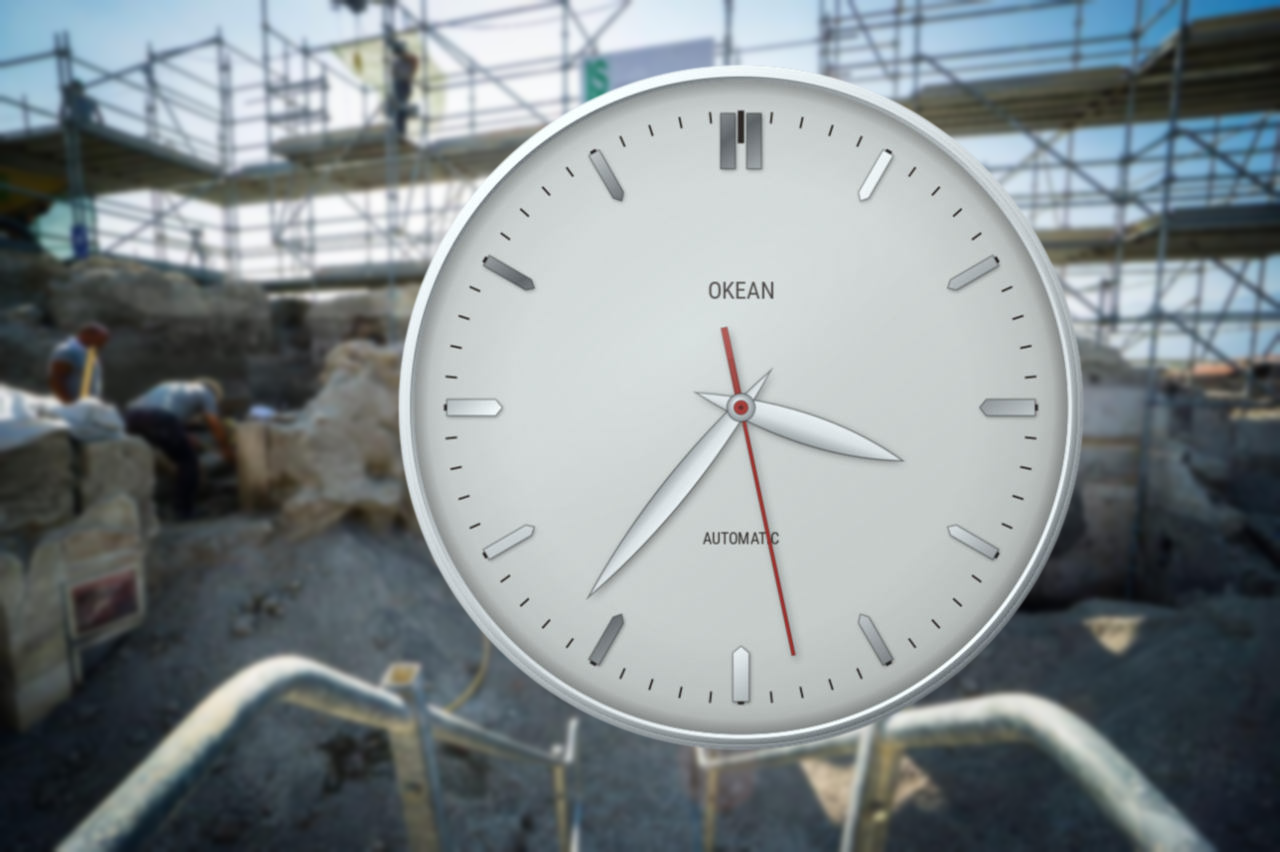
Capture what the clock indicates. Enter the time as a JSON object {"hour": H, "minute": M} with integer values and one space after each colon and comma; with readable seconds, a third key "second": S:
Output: {"hour": 3, "minute": 36, "second": 28}
